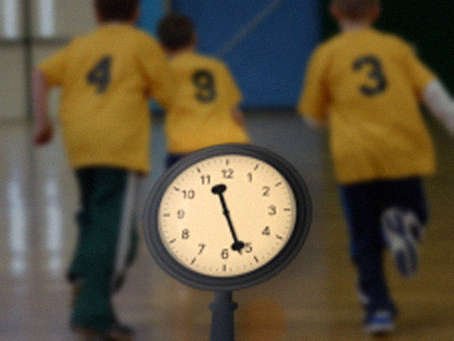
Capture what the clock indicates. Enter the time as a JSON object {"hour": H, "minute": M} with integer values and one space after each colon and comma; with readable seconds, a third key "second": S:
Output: {"hour": 11, "minute": 27}
